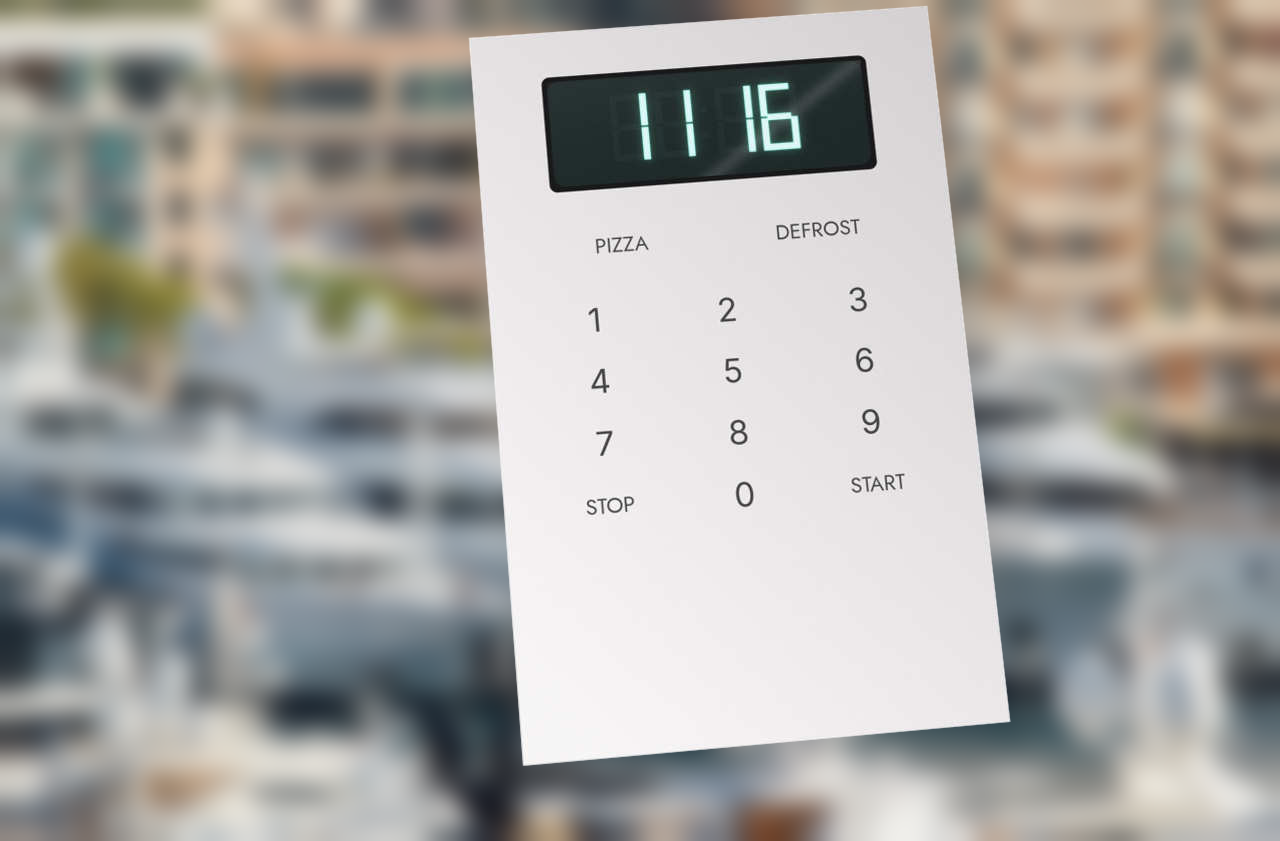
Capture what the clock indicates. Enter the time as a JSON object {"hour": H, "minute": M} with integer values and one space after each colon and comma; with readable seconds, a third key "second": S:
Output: {"hour": 11, "minute": 16}
